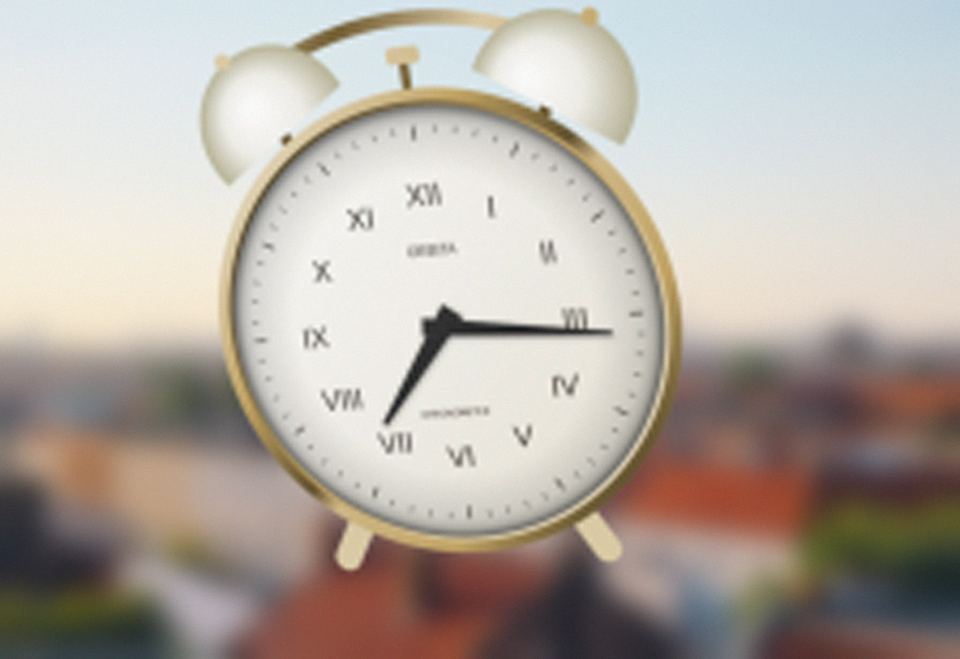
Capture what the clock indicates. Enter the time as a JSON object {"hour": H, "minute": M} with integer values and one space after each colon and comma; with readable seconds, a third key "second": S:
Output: {"hour": 7, "minute": 16}
